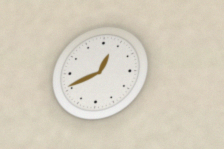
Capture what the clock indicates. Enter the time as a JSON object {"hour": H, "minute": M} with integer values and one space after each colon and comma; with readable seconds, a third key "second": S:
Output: {"hour": 12, "minute": 41}
